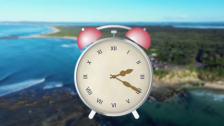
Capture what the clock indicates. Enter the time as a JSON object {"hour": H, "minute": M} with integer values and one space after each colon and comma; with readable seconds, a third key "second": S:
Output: {"hour": 2, "minute": 20}
